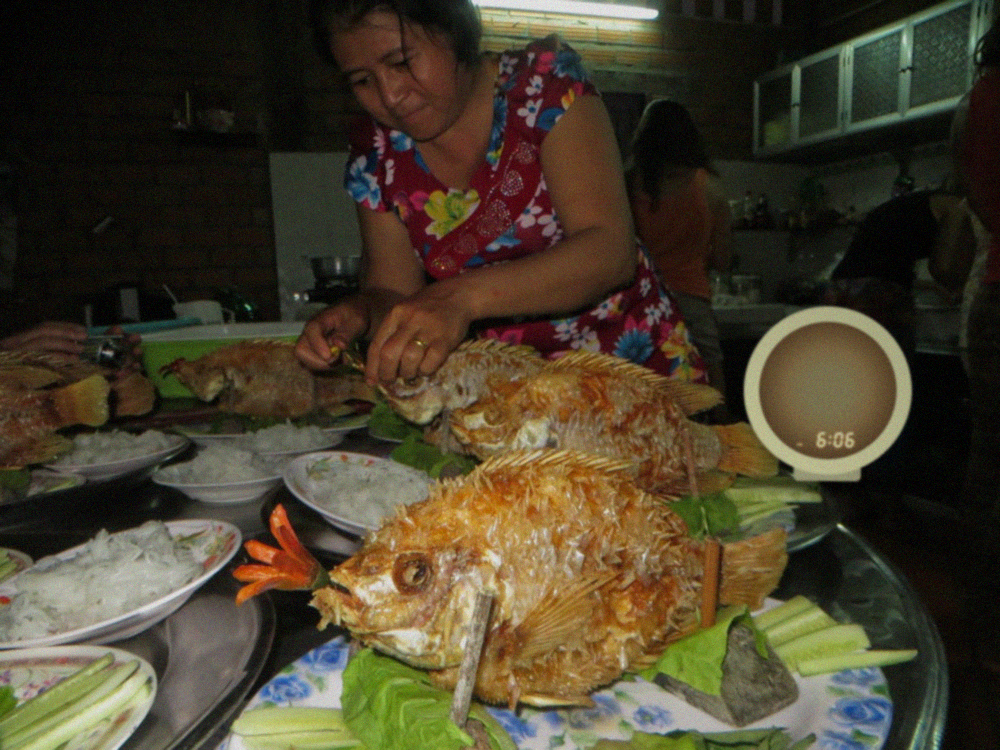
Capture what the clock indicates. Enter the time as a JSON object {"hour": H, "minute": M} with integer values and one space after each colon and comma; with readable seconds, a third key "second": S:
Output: {"hour": 6, "minute": 6}
